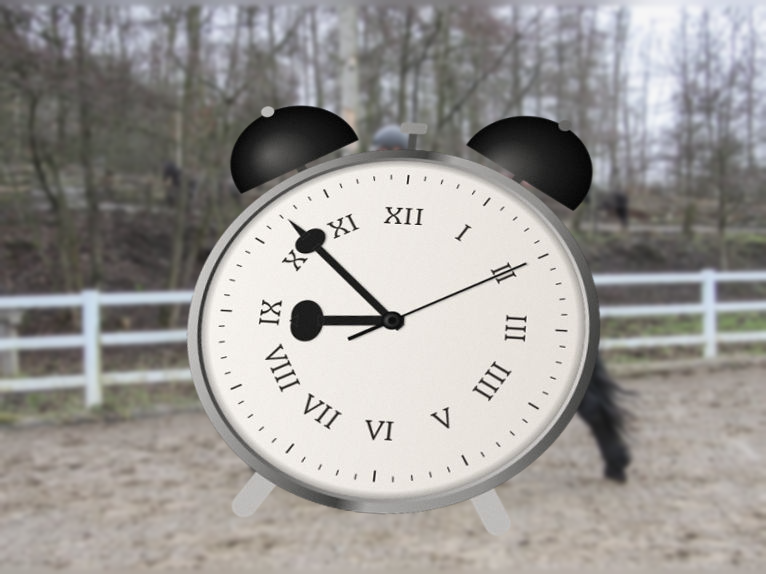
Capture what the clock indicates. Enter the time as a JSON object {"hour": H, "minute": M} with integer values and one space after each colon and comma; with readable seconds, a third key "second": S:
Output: {"hour": 8, "minute": 52, "second": 10}
